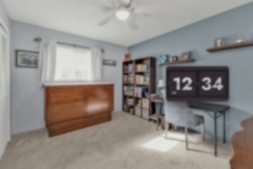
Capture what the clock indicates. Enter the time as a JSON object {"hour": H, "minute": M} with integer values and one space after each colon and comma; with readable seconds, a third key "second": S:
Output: {"hour": 12, "minute": 34}
